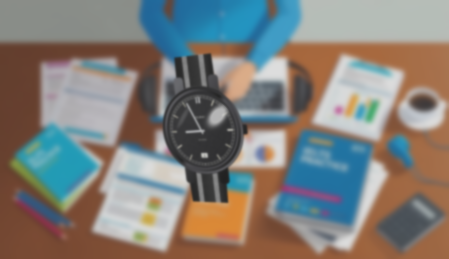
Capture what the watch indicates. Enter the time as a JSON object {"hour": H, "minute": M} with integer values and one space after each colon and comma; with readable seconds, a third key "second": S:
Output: {"hour": 8, "minute": 56}
